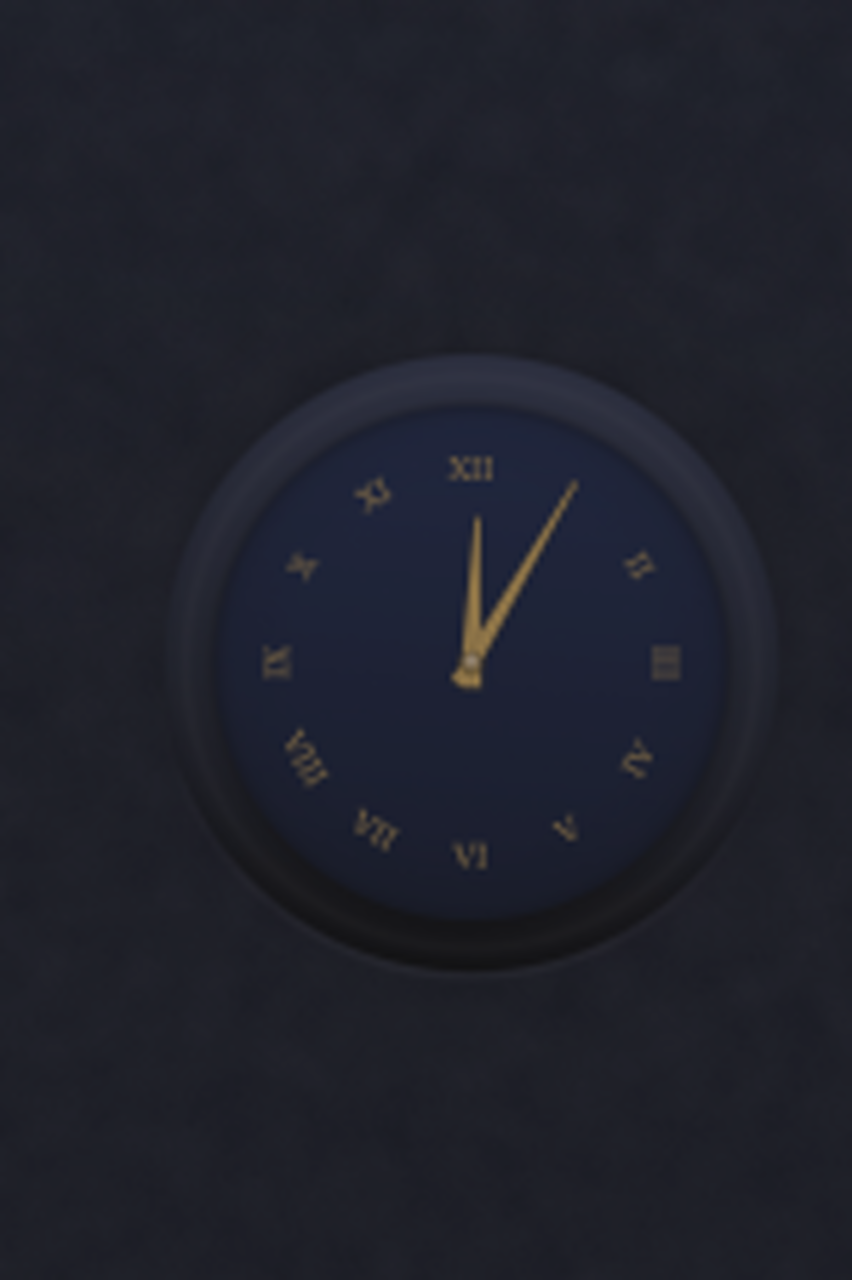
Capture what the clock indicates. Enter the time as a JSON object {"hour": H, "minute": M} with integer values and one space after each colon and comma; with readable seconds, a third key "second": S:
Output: {"hour": 12, "minute": 5}
